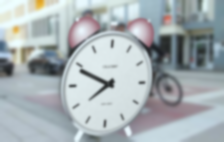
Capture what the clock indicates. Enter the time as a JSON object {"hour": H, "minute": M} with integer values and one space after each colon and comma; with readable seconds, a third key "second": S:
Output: {"hour": 7, "minute": 49}
